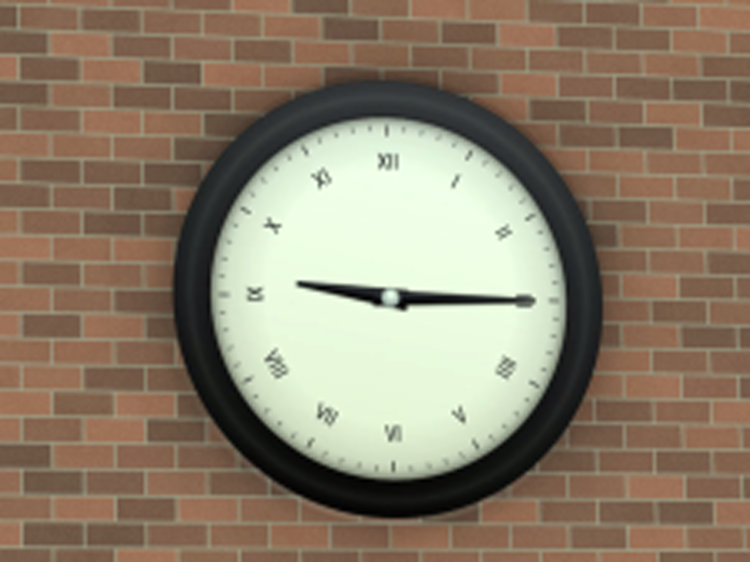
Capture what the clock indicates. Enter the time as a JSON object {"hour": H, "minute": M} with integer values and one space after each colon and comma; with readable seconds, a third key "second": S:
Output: {"hour": 9, "minute": 15}
